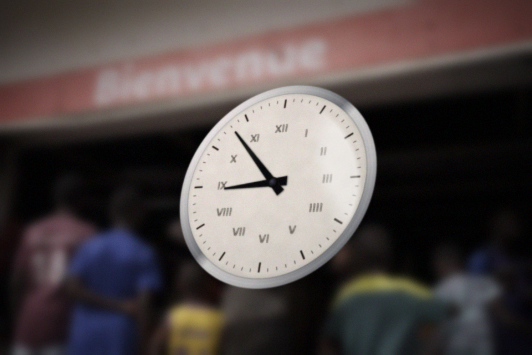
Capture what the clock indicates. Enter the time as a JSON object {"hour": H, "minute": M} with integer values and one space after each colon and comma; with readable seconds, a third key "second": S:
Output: {"hour": 8, "minute": 53}
